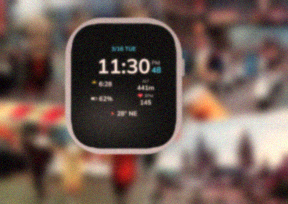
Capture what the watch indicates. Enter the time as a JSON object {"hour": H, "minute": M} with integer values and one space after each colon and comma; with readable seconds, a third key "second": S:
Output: {"hour": 11, "minute": 30}
